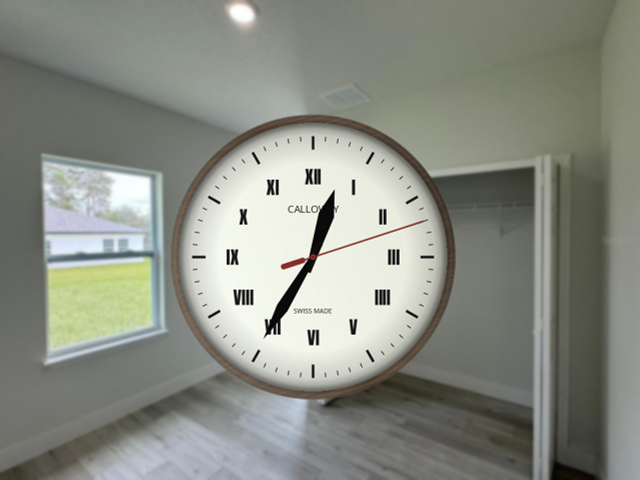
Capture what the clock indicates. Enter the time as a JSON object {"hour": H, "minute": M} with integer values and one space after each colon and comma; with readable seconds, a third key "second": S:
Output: {"hour": 12, "minute": 35, "second": 12}
